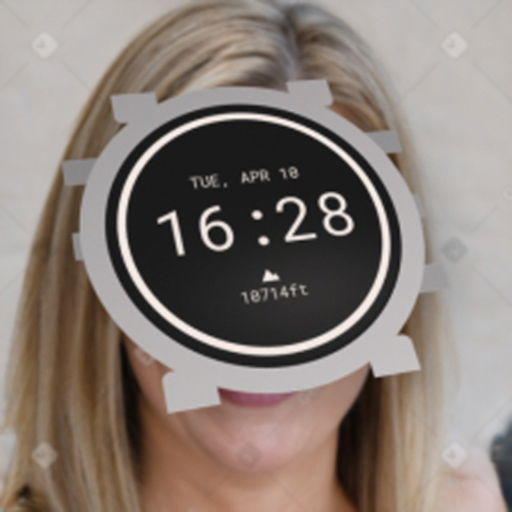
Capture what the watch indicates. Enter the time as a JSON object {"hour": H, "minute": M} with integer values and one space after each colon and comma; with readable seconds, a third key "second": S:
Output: {"hour": 16, "minute": 28}
